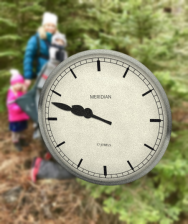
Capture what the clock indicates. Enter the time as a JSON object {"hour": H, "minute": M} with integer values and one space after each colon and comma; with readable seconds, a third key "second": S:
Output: {"hour": 9, "minute": 48}
